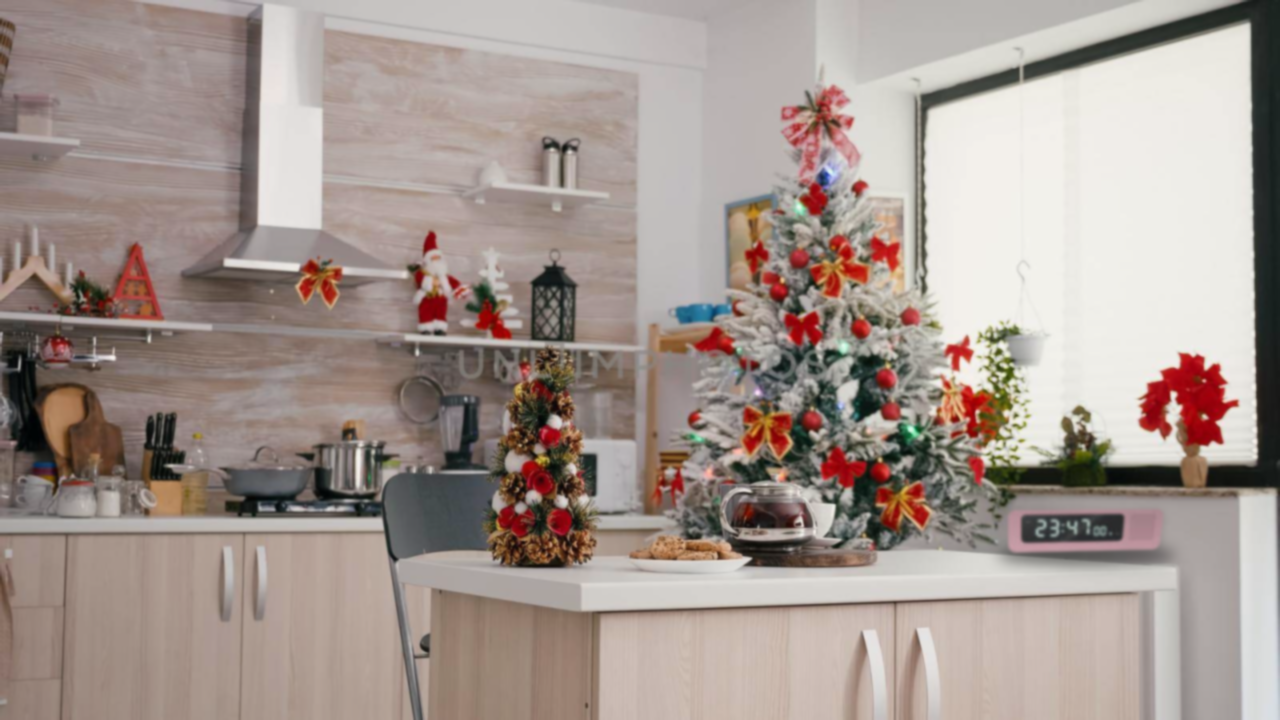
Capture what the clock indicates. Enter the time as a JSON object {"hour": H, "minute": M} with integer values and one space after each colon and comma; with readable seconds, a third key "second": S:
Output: {"hour": 23, "minute": 47}
